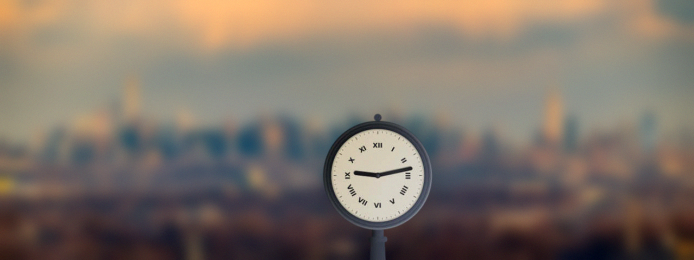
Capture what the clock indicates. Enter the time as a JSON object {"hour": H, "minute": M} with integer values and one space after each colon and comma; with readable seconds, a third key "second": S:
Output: {"hour": 9, "minute": 13}
